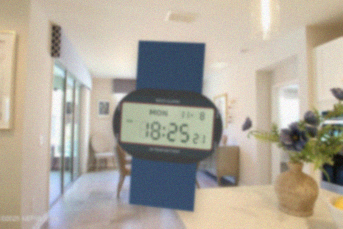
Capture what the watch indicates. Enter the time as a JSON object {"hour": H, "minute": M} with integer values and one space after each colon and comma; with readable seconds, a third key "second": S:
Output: {"hour": 18, "minute": 25}
